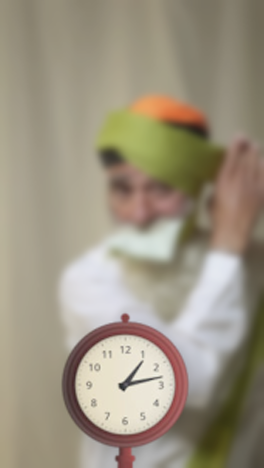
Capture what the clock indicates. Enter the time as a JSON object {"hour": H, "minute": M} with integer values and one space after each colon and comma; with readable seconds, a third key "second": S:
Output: {"hour": 1, "minute": 13}
